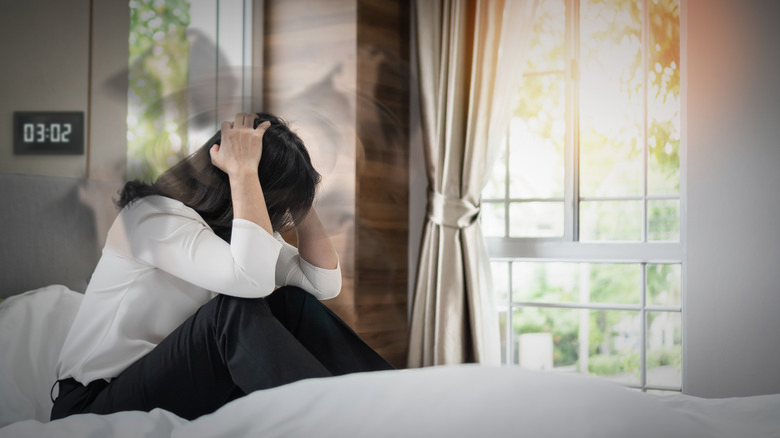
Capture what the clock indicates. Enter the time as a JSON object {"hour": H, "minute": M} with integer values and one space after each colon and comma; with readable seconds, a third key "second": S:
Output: {"hour": 3, "minute": 2}
